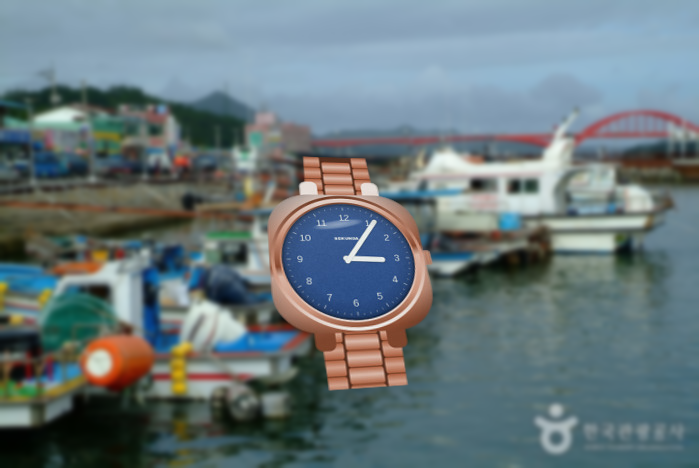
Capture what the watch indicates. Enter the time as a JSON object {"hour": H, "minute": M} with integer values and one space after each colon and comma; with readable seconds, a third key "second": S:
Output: {"hour": 3, "minute": 6}
